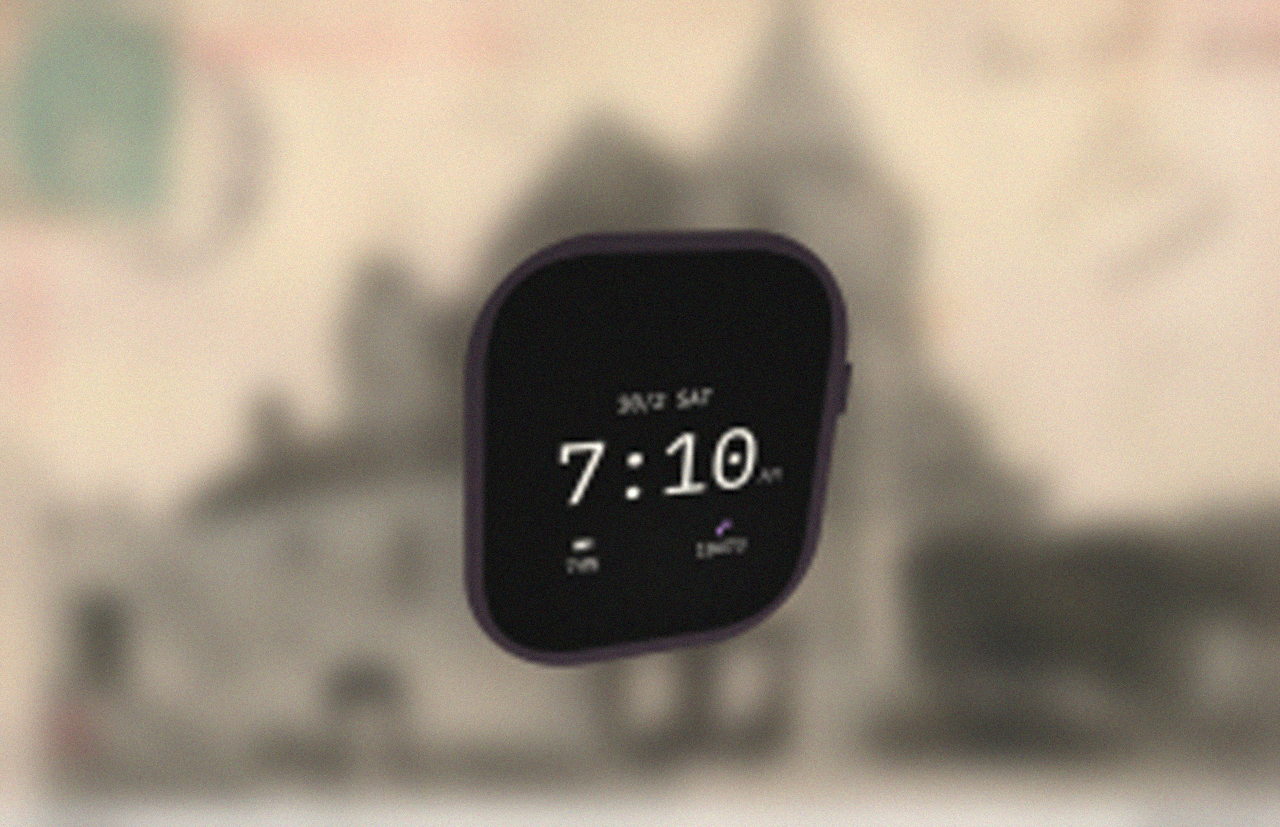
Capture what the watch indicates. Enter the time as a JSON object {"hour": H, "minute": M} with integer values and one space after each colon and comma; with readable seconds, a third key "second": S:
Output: {"hour": 7, "minute": 10}
